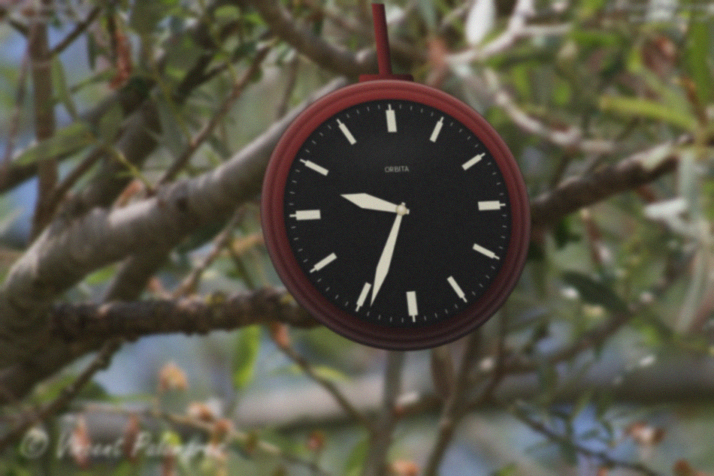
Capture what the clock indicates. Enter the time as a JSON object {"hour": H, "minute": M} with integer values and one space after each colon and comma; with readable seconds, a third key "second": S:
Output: {"hour": 9, "minute": 34}
